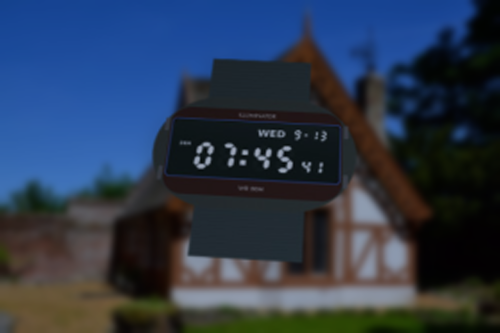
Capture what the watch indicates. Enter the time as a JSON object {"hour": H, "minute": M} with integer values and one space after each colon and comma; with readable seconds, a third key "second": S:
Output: {"hour": 7, "minute": 45, "second": 41}
